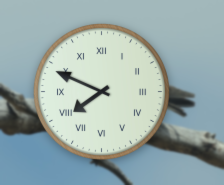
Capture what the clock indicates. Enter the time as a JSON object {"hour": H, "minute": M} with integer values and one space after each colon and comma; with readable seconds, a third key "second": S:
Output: {"hour": 7, "minute": 49}
